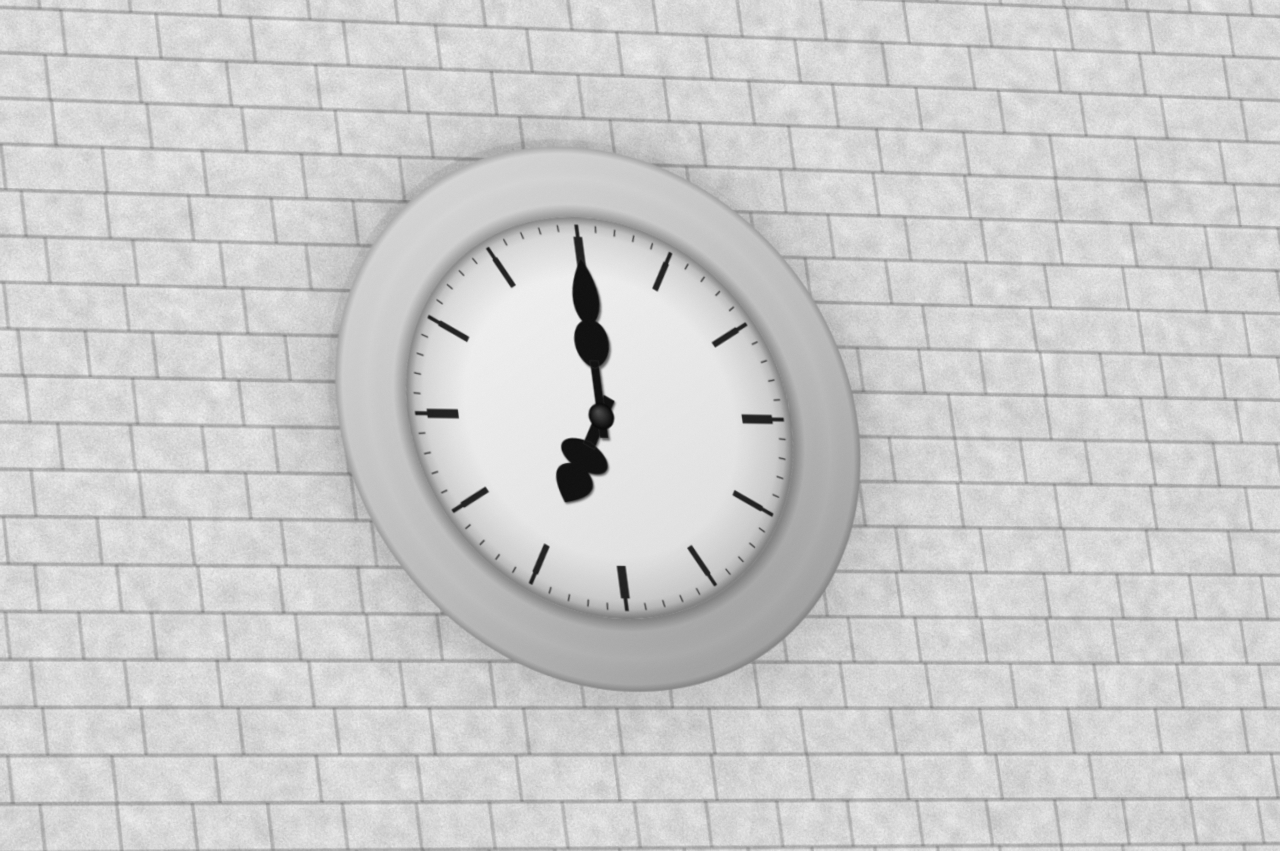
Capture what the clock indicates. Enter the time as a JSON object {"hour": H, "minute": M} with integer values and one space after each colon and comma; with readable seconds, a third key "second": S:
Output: {"hour": 7, "minute": 0}
